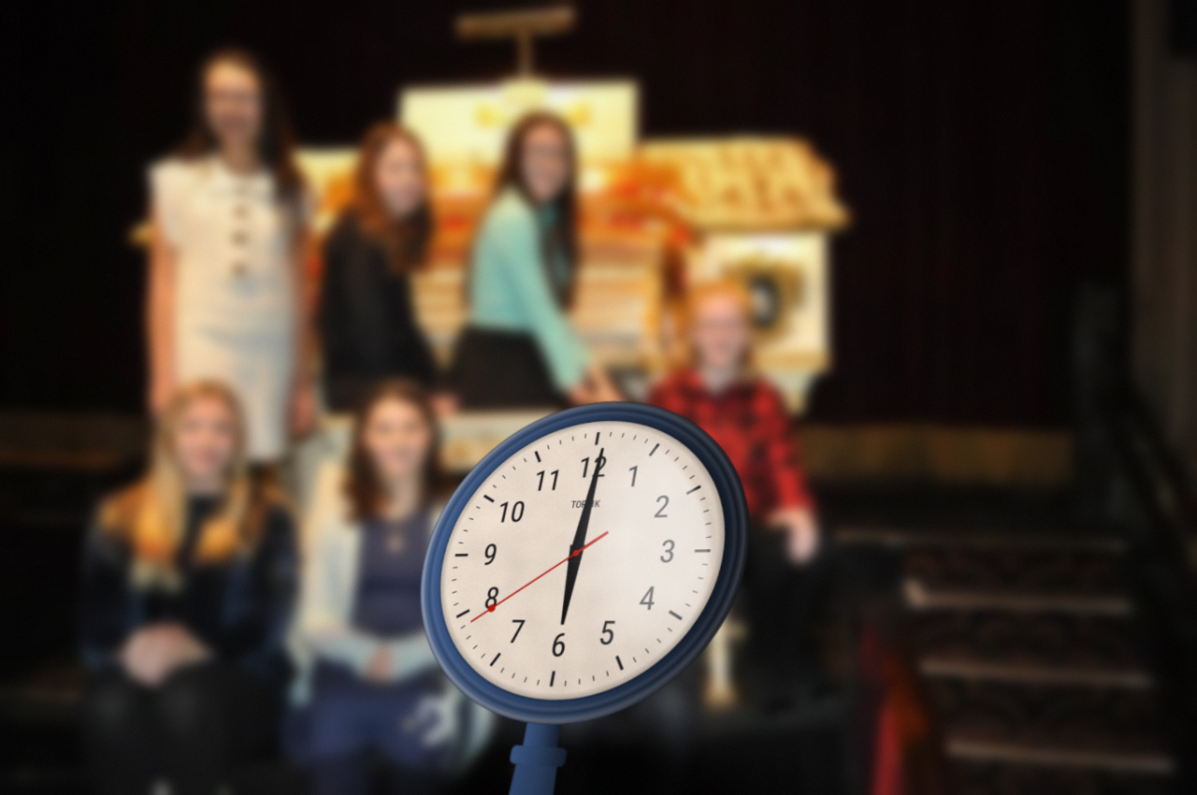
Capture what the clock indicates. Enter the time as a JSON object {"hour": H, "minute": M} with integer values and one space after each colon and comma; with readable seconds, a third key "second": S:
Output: {"hour": 6, "minute": 0, "second": 39}
